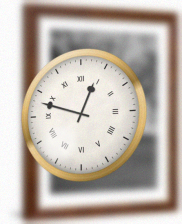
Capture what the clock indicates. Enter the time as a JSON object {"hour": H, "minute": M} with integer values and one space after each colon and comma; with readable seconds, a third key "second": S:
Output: {"hour": 12, "minute": 48}
